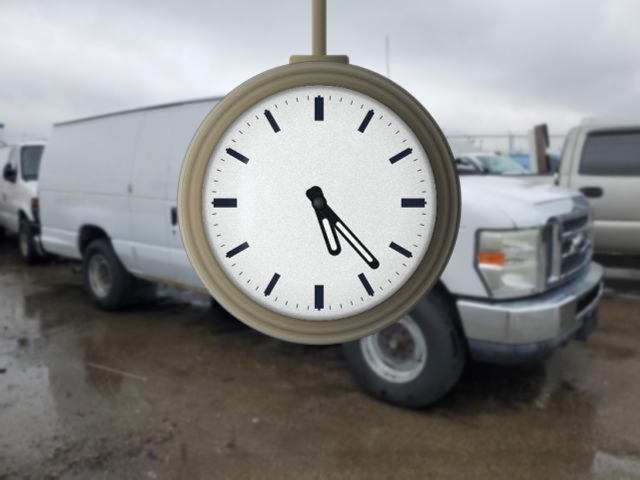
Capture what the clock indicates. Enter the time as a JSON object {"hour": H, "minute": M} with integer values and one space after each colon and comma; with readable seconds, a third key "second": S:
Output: {"hour": 5, "minute": 23}
